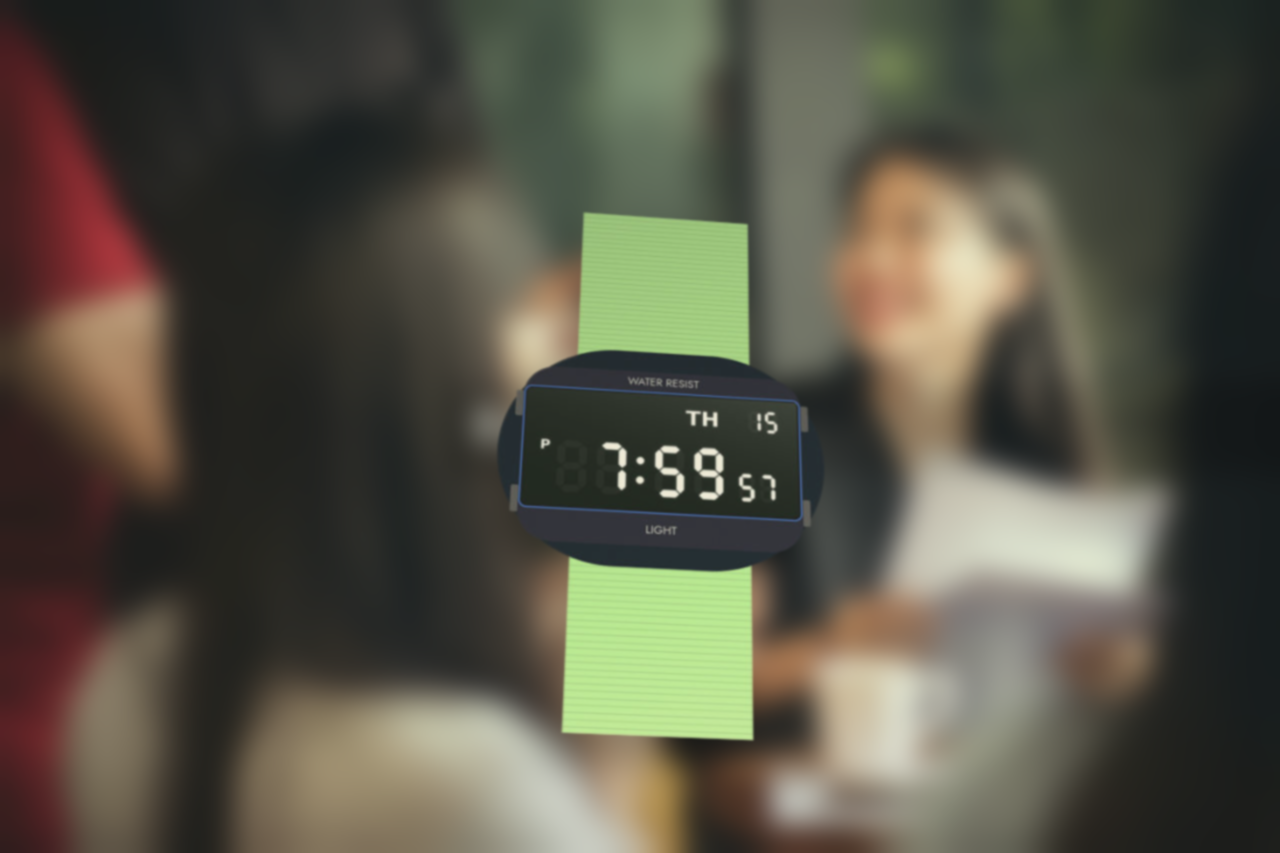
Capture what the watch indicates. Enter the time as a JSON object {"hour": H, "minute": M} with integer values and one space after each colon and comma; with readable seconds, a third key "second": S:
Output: {"hour": 7, "minute": 59, "second": 57}
